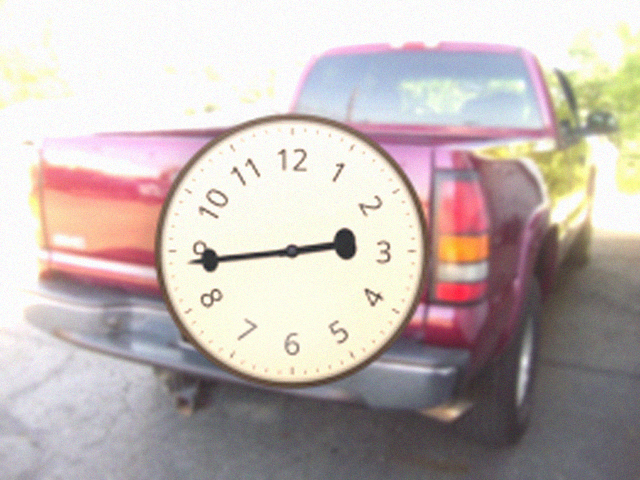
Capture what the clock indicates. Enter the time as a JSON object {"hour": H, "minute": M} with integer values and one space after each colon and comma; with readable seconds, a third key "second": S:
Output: {"hour": 2, "minute": 44}
